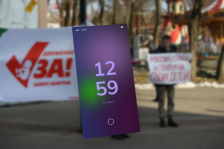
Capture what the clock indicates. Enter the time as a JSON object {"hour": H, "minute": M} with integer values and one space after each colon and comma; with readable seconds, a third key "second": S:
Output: {"hour": 12, "minute": 59}
